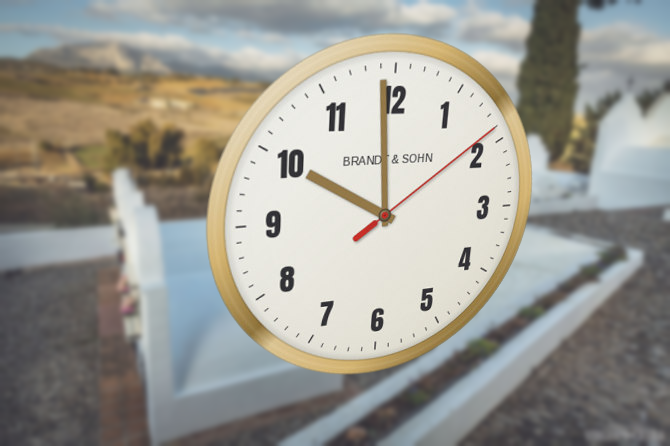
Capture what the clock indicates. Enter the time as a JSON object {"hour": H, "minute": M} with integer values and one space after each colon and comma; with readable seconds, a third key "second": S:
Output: {"hour": 9, "minute": 59, "second": 9}
